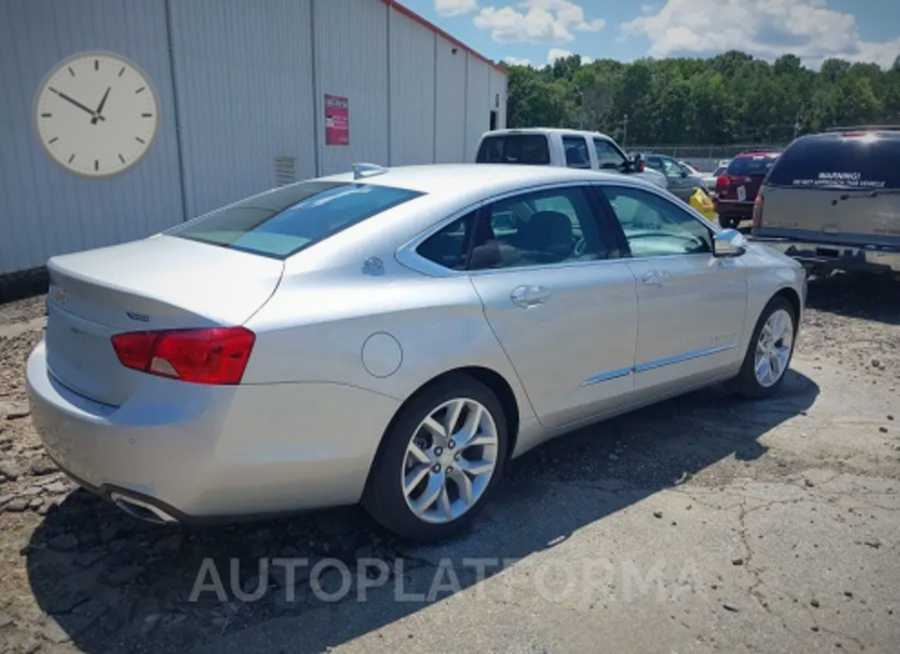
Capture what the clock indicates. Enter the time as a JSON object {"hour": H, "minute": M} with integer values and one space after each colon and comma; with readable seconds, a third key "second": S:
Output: {"hour": 12, "minute": 50}
